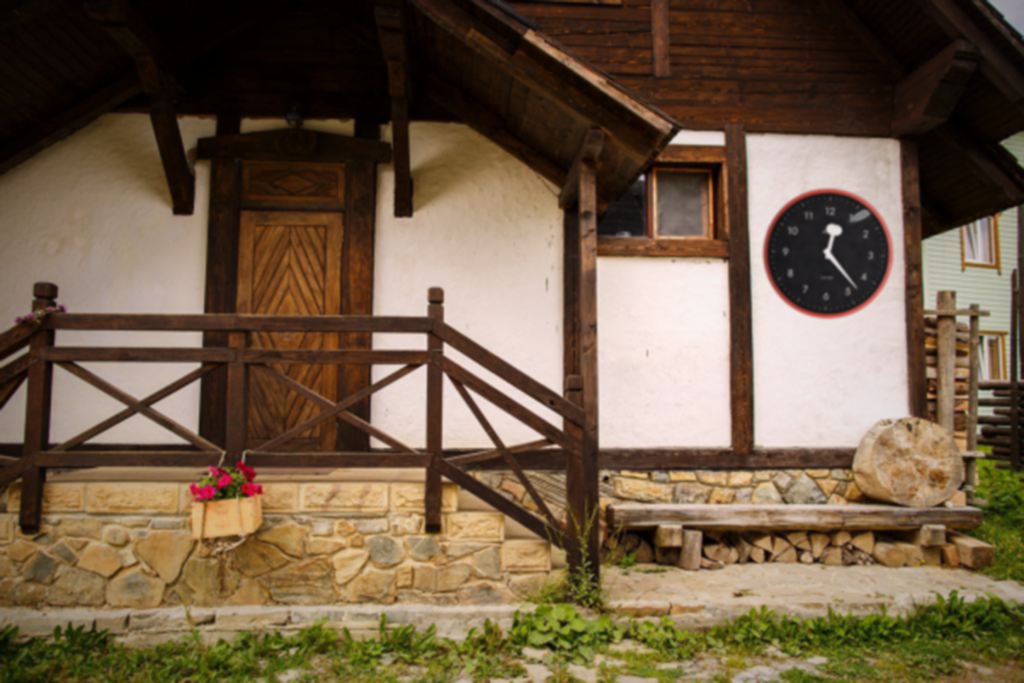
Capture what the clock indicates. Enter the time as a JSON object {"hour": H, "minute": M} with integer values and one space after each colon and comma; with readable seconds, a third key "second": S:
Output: {"hour": 12, "minute": 23}
